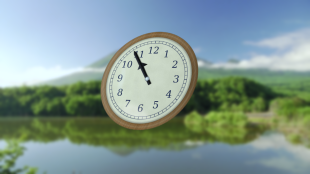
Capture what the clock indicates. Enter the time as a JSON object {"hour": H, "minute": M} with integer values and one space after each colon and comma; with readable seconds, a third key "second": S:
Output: {"hour": 10, "minute": 54}
